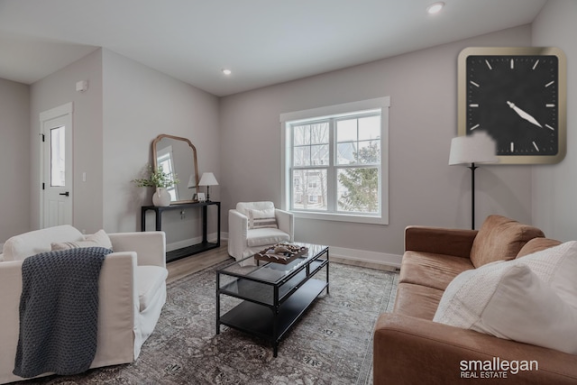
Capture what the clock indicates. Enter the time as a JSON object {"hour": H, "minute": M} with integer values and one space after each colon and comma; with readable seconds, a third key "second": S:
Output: {"hour": 4, "minute": 21}
